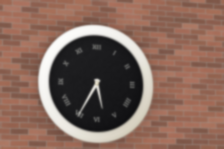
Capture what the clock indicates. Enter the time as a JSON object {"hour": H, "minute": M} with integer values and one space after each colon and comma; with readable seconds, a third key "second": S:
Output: {"hour": 5, "minute": 35}
